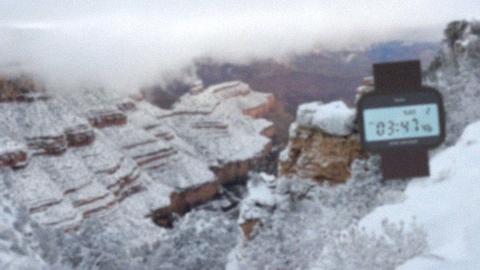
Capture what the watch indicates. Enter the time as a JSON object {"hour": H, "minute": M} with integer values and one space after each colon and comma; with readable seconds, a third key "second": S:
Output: {"hour": 3, "minute": 47}
